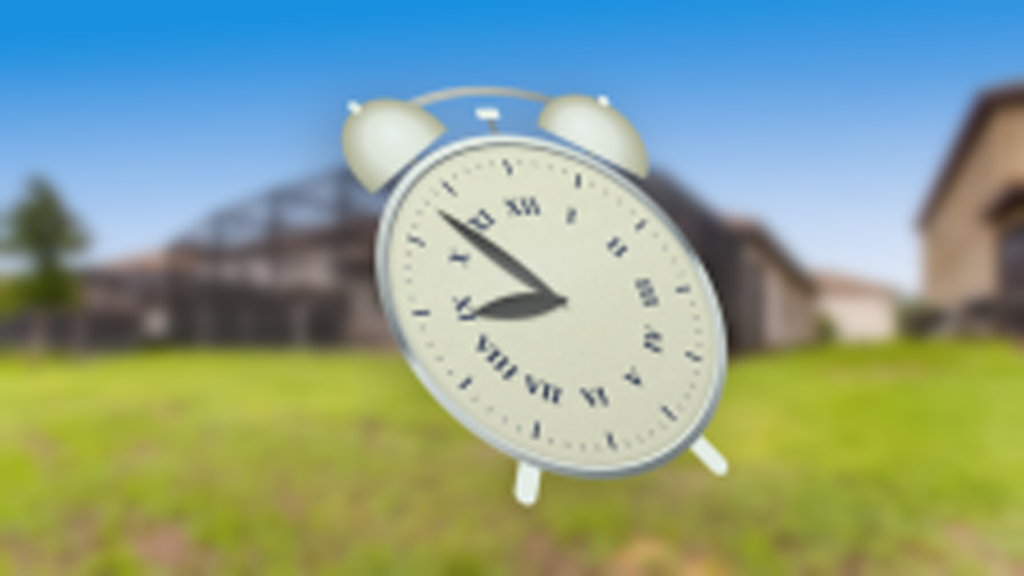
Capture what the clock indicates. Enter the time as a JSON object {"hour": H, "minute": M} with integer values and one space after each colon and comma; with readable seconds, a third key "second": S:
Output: {"hour": 8, "minute": 53}
